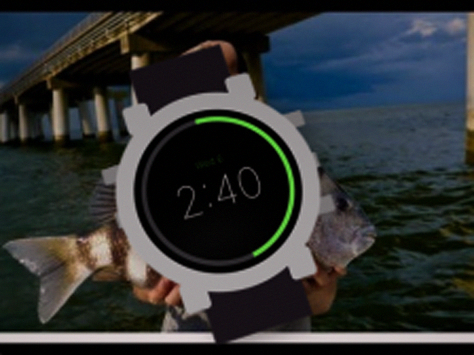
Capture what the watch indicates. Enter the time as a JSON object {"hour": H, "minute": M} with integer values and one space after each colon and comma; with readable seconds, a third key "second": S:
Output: {"hour": 2, "minute": 40}
